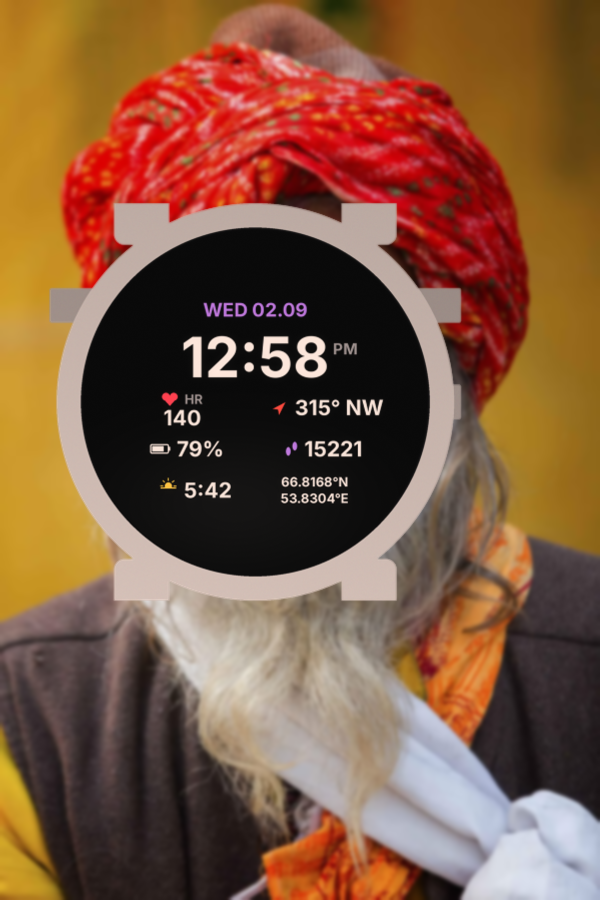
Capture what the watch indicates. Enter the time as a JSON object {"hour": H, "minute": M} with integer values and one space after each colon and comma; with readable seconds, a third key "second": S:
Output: {"hour": 12, "minute": 58}
